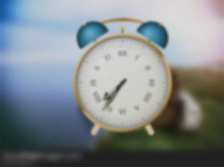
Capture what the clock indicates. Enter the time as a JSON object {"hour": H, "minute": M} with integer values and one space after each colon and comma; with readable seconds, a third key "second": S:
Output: {"hour": 7, "minute": 36}
